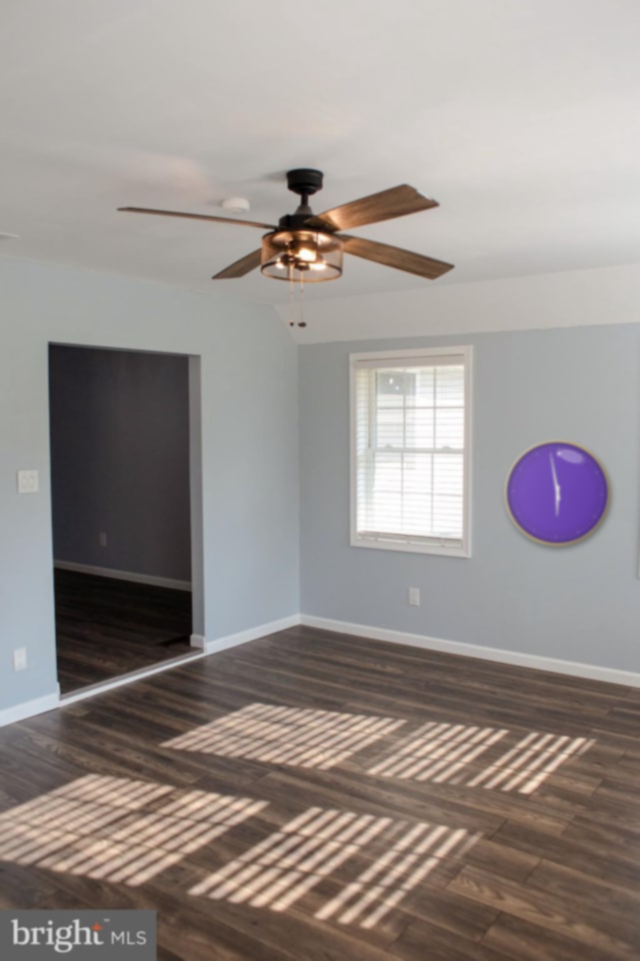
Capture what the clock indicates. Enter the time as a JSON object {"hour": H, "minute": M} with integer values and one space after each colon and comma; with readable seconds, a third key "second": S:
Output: {"hour": 5, "minute": 58}
